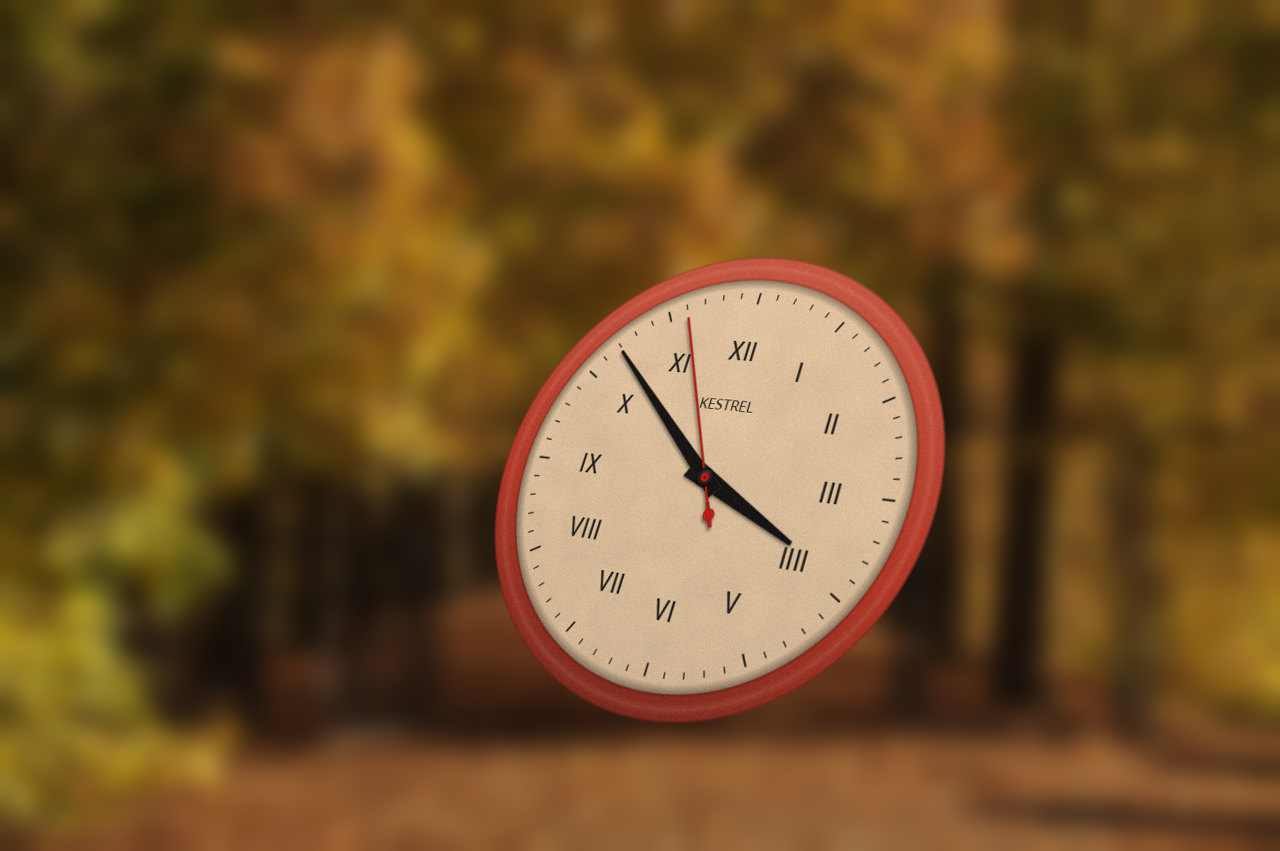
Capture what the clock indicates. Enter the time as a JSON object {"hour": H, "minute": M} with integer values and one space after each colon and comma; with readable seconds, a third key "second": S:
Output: {"hour": 3, "minute": 51, "second": 56}
